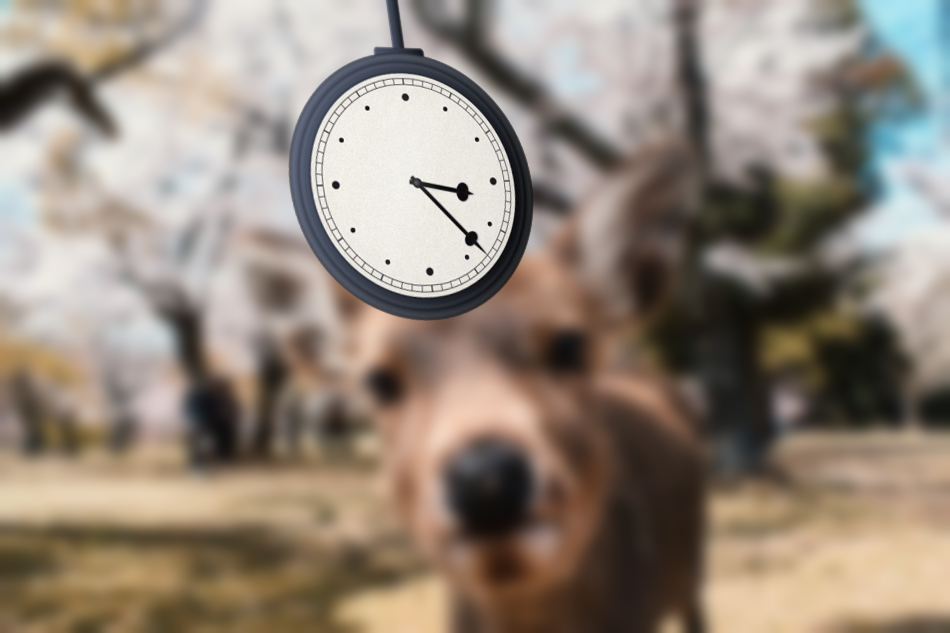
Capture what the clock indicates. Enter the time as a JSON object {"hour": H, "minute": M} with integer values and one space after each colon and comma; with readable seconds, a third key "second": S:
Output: {"hour": 3, "minute": 23}
